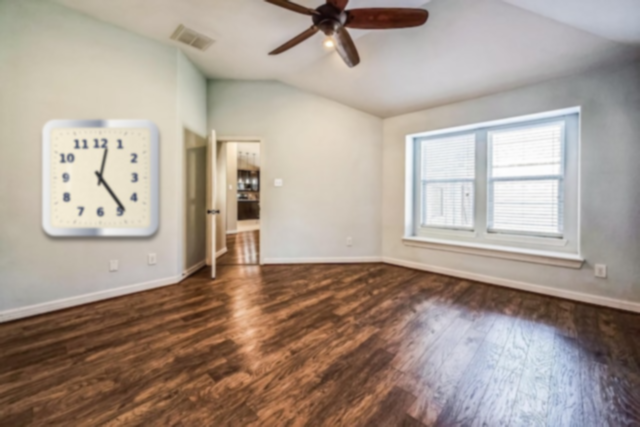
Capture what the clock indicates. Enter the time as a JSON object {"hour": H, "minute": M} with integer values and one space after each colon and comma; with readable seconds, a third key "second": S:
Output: {"hour": 12, "minute": 24}
